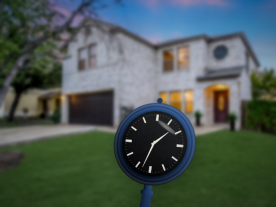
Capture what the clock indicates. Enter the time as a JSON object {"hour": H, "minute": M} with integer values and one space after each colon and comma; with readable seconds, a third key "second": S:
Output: {"hour": 1, "minute": 33}
